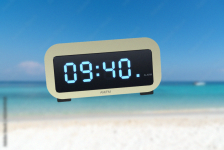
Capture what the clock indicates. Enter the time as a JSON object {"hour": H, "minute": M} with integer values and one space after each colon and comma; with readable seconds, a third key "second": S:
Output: {"hour": 9, "minute": 40}
